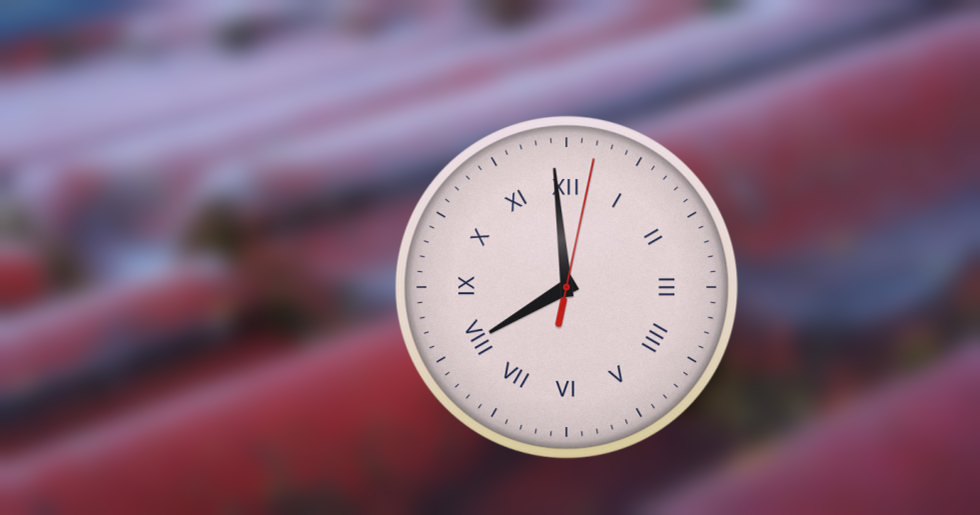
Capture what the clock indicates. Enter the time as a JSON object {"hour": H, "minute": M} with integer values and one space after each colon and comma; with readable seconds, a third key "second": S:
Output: {"hour": 7, "minute": 59, "second": 2}
